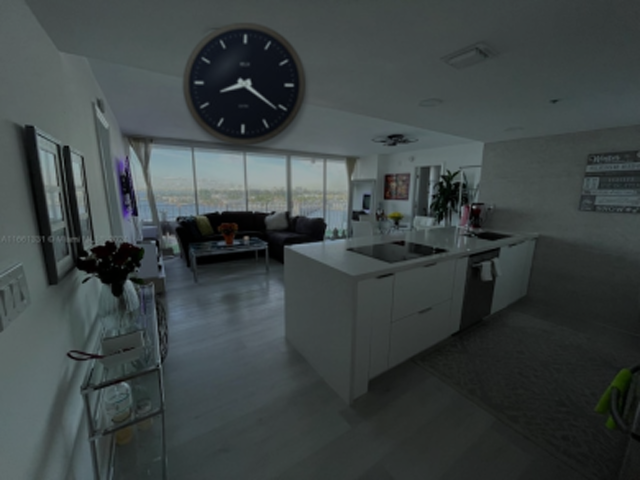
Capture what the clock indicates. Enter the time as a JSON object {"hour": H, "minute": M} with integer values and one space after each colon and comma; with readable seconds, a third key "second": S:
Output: {"hour": 8, "minute": 21}
